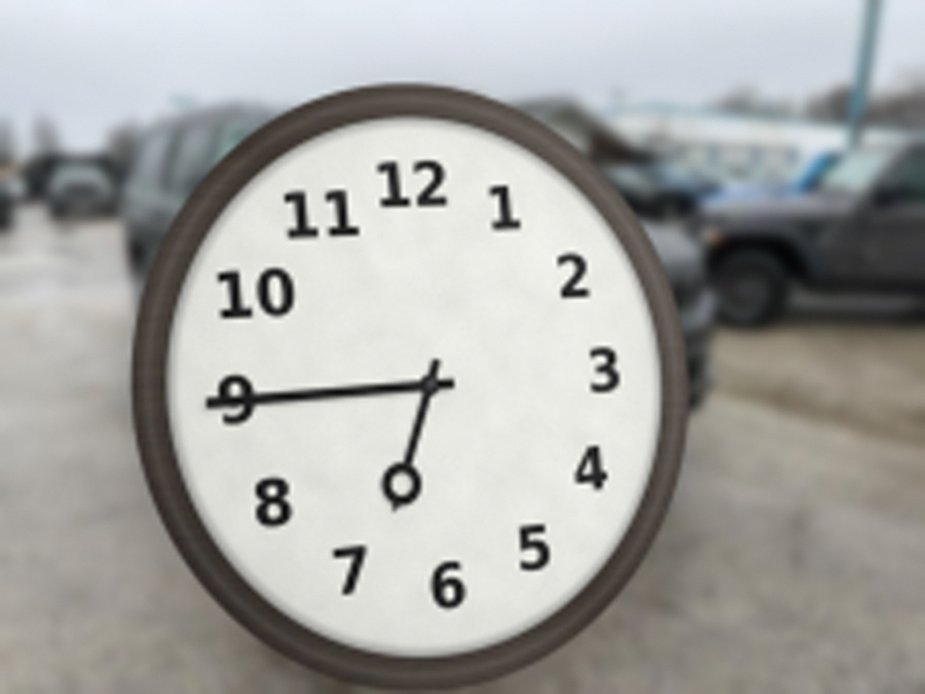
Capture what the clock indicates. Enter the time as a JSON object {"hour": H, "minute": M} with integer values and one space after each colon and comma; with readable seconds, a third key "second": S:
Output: {"hour": 6, "minute": 45}
